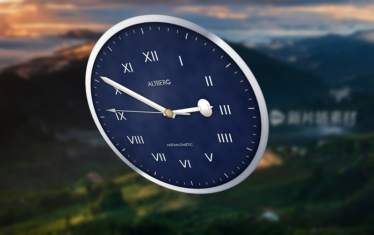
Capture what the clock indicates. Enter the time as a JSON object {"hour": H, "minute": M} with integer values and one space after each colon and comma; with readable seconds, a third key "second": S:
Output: {"hour": 2, "minute": 50, "second": 46}
